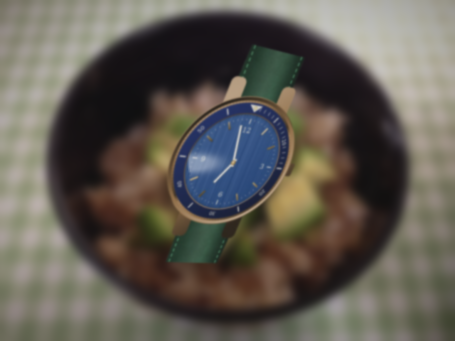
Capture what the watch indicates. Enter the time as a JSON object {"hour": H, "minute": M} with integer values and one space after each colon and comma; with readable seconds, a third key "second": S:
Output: {"hour": 6, "minute": 58}
